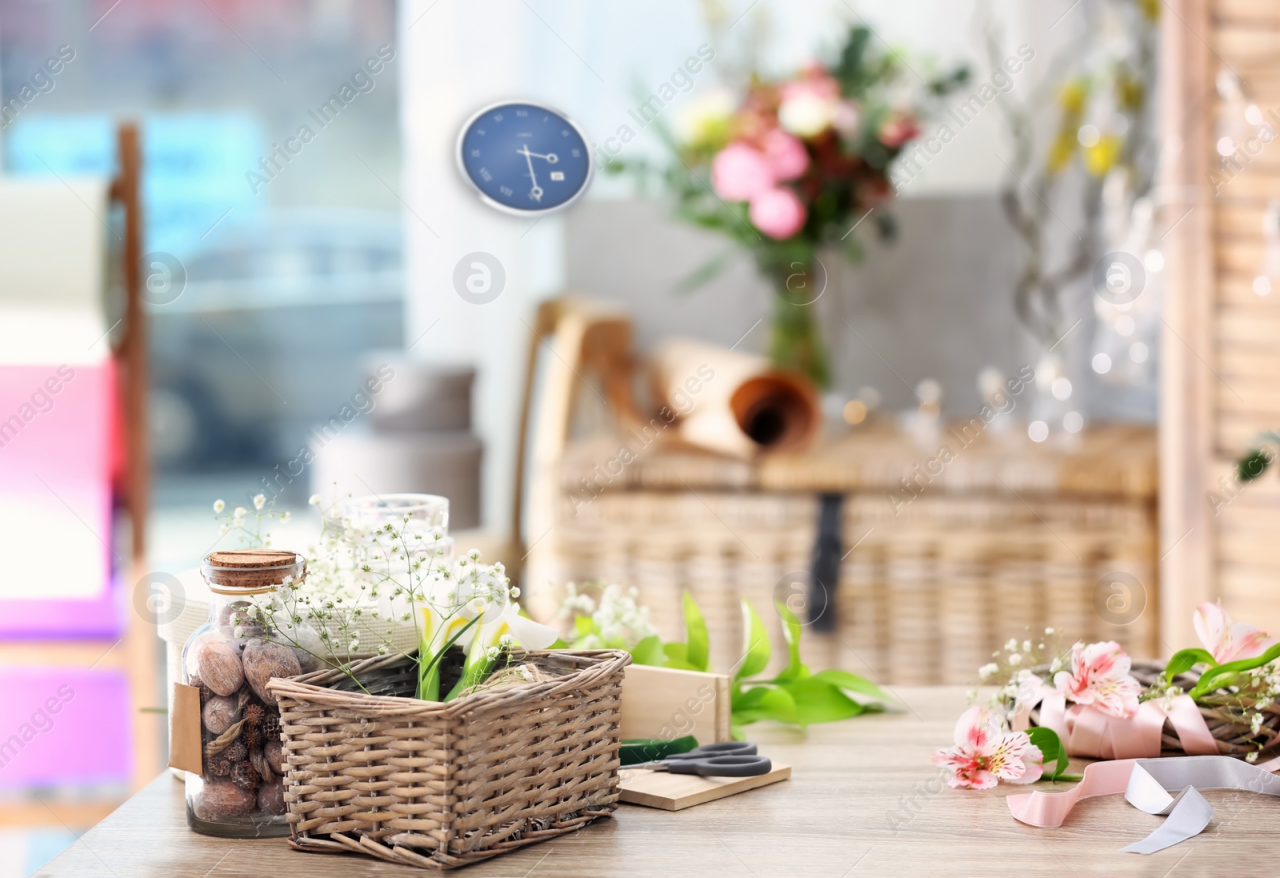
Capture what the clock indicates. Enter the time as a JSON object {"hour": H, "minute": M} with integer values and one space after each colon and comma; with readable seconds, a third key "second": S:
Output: {"hour": 3, "minute": 29}
